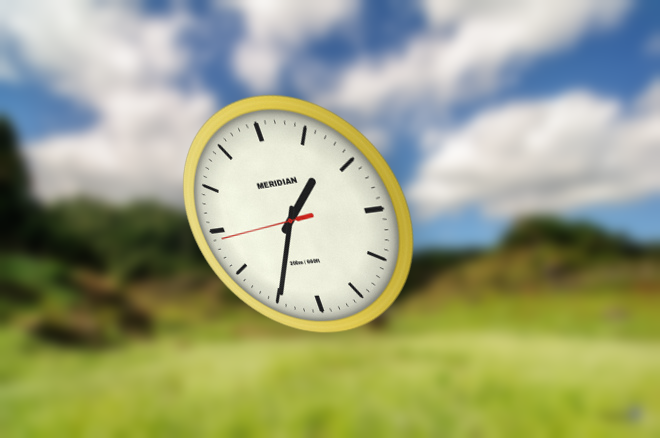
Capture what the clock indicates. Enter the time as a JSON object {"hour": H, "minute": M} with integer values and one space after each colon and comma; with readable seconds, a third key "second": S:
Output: {"hour": 1, "minute": 34, "second": 44}
